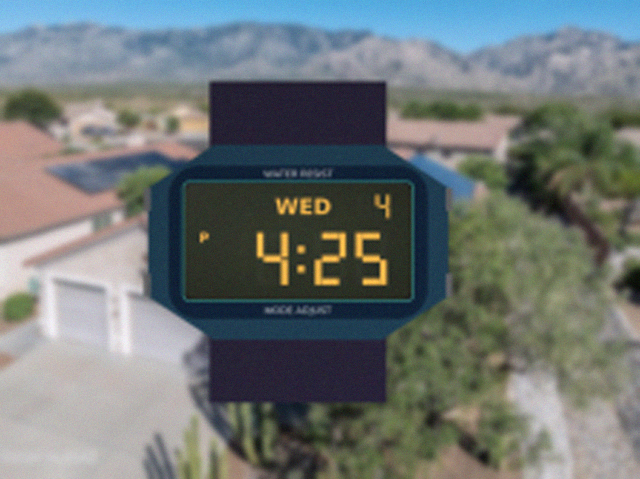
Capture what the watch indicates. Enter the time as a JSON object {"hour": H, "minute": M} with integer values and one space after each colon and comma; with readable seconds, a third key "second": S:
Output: {"hour": 4, "minute": 25}
